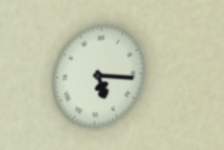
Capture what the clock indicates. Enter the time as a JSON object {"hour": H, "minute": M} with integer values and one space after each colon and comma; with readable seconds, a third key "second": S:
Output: {"hour": 5, "minute": 16}
